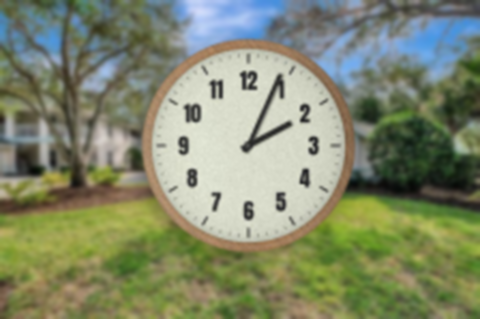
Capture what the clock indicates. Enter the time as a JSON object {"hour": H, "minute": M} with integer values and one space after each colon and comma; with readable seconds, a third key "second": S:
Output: {"hour": 2, "minute": 4}
